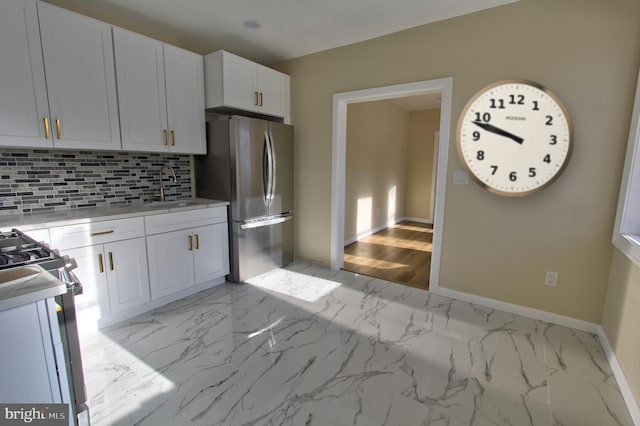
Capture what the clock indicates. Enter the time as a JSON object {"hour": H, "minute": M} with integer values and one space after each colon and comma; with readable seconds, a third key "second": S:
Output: {"hour": 9, "minute": 48}
